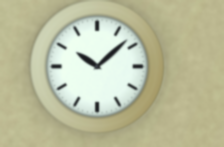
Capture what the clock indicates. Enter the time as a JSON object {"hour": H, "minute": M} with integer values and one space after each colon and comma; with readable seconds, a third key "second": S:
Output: {"hour": 10, "minute": 8}
